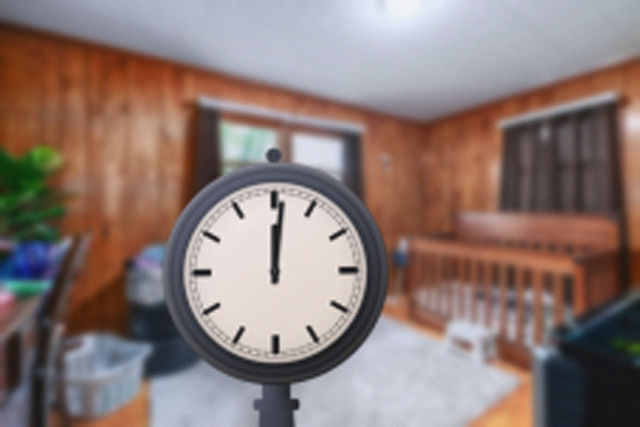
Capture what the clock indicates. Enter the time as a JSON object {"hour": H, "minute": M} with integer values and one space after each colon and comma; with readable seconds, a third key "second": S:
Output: {"hour": 12, "minute": 1}
